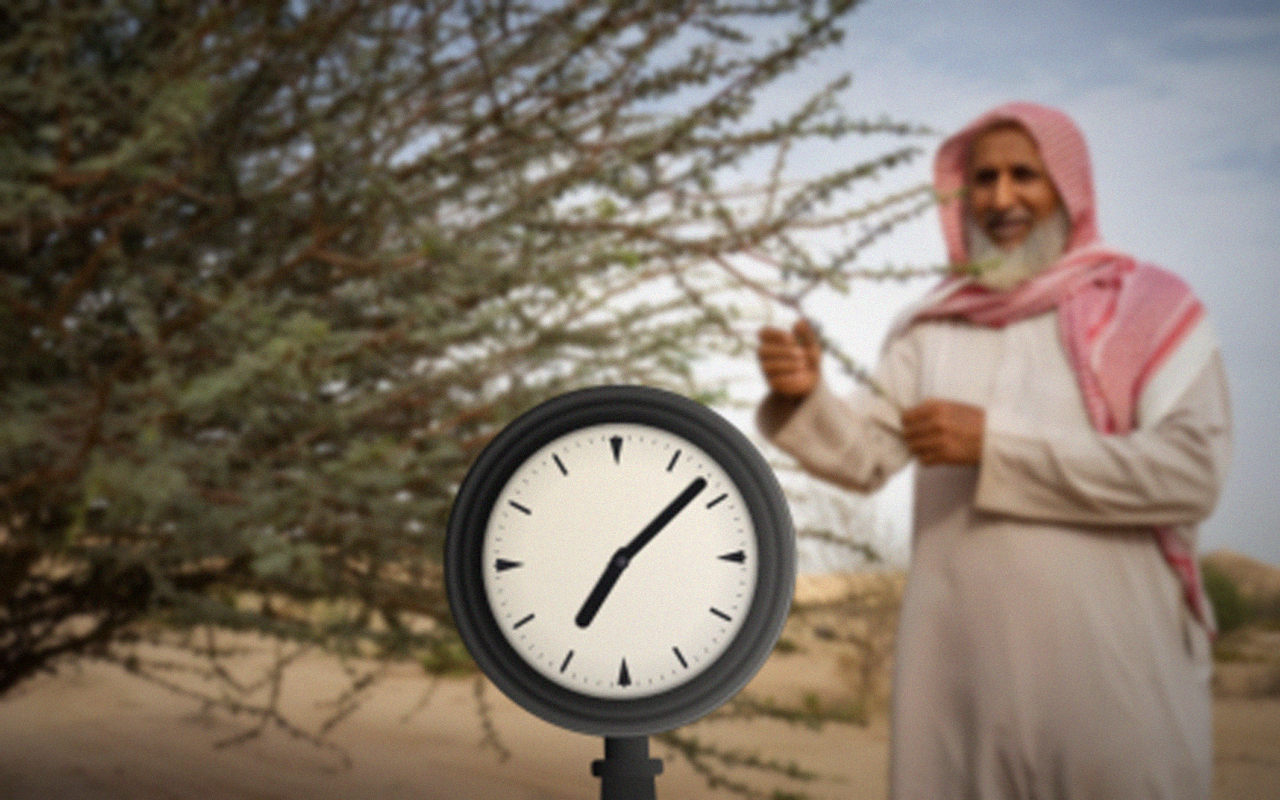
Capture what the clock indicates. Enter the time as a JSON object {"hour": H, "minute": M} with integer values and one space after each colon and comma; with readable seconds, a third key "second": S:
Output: {"hour": 7, "minute": 8}
